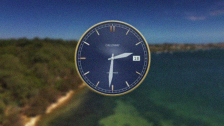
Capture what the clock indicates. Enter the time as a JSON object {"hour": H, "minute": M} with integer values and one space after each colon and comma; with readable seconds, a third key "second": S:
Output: {"hour": 2, "minute": 31}
